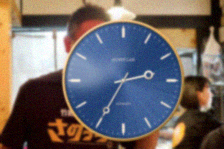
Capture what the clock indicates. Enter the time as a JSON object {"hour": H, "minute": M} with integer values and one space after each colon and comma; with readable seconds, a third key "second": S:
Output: {"hour": 2, "minute": 35}
